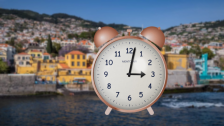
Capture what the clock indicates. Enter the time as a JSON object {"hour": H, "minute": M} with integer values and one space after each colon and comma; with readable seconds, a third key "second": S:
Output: {"hour": 3, "minute": 2}
